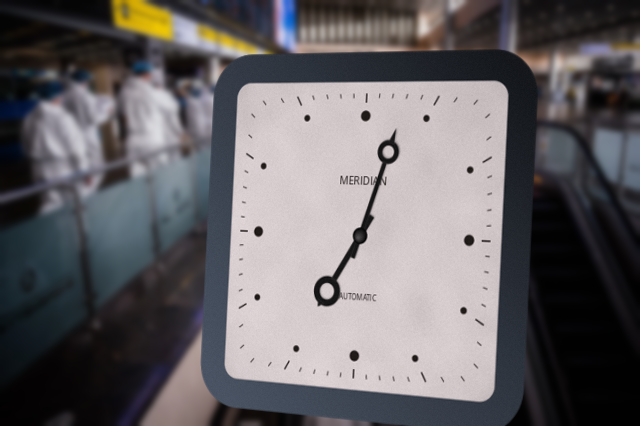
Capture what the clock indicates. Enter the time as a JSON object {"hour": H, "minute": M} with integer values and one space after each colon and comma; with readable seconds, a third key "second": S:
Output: {"hour": 7, "minute": 3}
